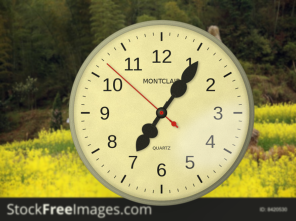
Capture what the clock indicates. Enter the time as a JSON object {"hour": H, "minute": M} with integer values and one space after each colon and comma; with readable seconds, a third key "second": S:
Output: {"hour": 7, "minute": 5, "second": 52}
